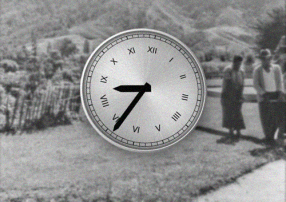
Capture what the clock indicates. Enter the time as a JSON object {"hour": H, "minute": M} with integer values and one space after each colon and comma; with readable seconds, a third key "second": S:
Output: {"hour": 8, "minute": 34}
